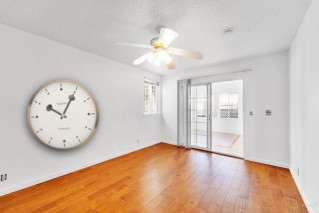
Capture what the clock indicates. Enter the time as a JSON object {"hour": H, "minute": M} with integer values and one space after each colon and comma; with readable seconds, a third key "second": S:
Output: {"hour": 10, "minute": 5}
